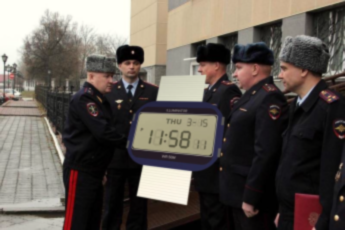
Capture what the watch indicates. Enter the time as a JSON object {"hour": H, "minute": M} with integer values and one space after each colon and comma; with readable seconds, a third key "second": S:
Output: {"hour": 11, "minute": 58, "second": 11}
